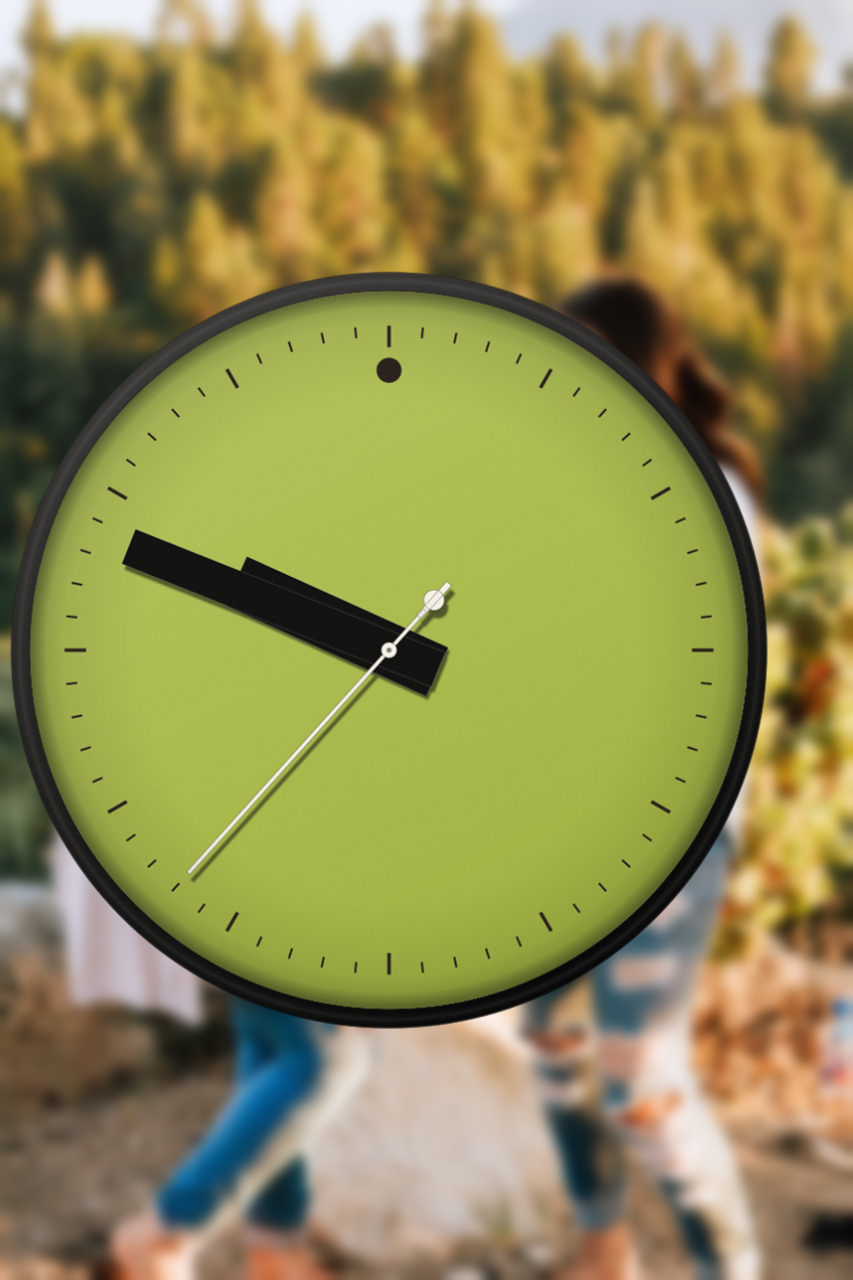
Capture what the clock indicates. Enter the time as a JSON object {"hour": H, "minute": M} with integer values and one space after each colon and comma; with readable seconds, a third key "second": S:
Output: {"hour": 9, "minute": 48, "second": 37}
